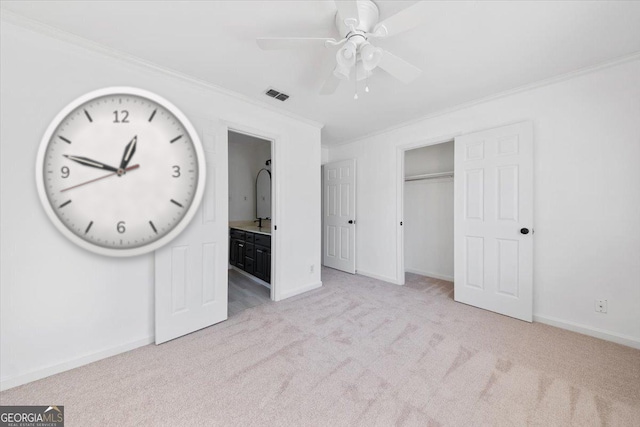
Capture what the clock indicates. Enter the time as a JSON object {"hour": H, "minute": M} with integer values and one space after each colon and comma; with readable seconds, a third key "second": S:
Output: {"hour": 12, "minute": 47, "second": 42}
